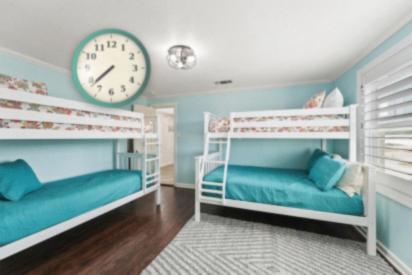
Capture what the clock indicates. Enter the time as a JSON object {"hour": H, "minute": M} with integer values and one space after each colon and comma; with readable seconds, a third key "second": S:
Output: {"hour": 7, "minute": 38}
